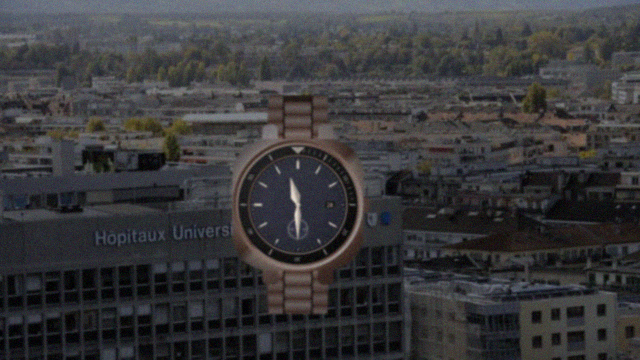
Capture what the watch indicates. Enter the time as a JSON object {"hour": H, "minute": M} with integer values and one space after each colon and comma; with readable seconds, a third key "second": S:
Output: {"hour": 11, "minute": 30}
